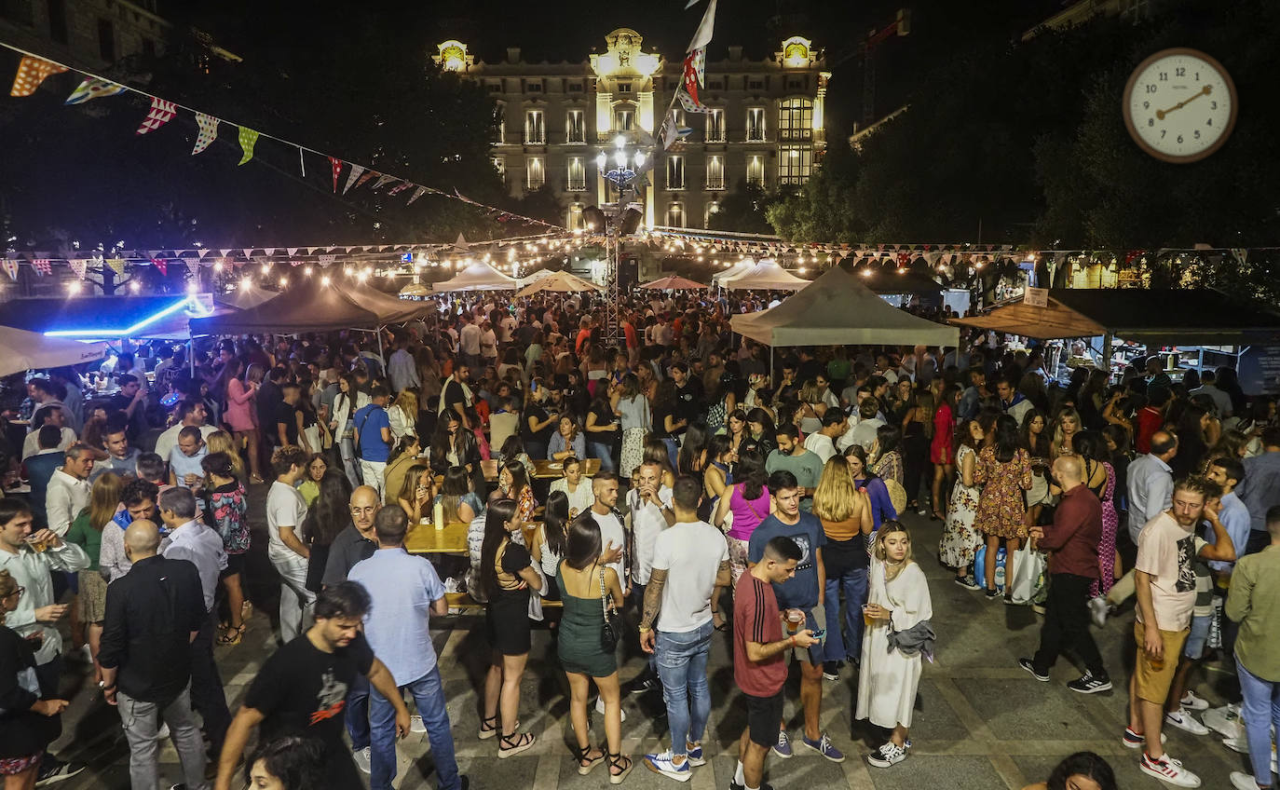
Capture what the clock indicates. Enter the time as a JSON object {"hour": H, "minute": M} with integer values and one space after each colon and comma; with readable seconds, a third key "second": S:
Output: {"hour": 8, "minute": 10}
